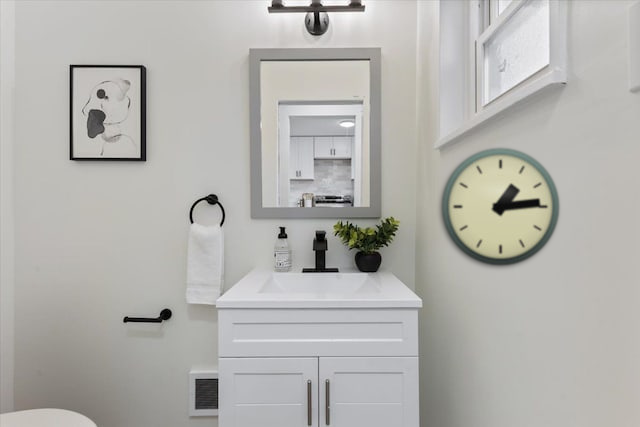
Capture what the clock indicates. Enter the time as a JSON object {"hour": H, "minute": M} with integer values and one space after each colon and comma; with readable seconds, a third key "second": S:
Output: {"hour": 1, "minute": 14}
